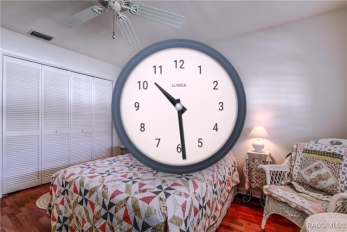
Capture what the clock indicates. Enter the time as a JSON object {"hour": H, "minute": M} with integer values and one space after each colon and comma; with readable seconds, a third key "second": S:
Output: {"hour": 10, "minute": 29}
